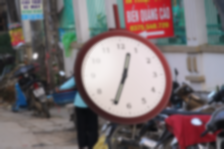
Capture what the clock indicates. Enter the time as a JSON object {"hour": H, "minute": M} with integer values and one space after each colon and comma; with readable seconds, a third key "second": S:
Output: {"hour": 12, "minute": 34}
